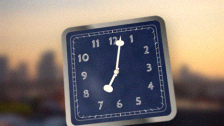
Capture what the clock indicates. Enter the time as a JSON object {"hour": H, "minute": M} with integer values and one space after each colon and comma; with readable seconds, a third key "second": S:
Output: {"hour": 7, "minute": 2}
